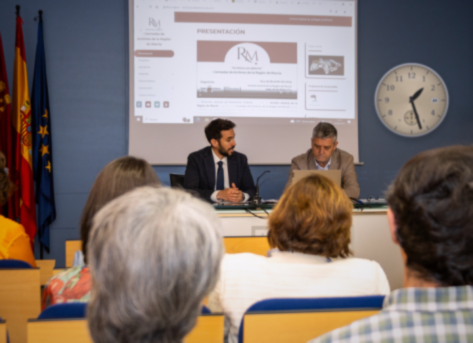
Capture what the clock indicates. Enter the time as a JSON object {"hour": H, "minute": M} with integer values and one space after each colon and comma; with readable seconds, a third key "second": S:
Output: {"hour": 1, "minute": 27}
